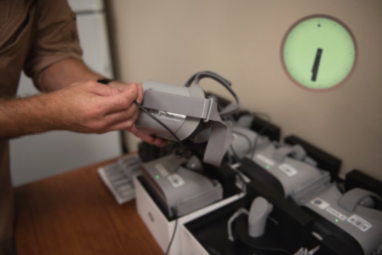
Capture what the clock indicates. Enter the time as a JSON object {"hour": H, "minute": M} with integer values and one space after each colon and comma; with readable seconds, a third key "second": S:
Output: {"hour": 6, "minute": 32}
